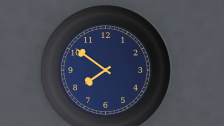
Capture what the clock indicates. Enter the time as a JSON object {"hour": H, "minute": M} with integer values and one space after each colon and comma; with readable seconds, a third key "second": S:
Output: {"hour": 7, "minute": 51}
